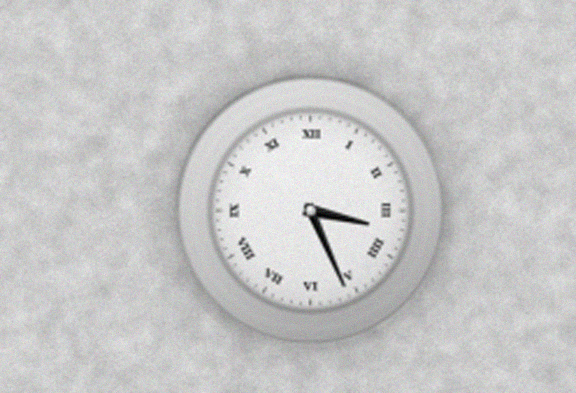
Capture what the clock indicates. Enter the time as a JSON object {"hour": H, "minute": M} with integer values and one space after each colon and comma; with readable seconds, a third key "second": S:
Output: {"hour": 3, "minute": 26}
